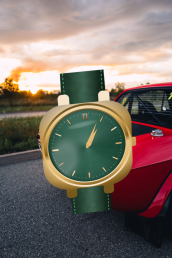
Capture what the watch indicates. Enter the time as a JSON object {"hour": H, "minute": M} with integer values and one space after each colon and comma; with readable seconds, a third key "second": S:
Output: {"hour": 1, "minute": 4}
